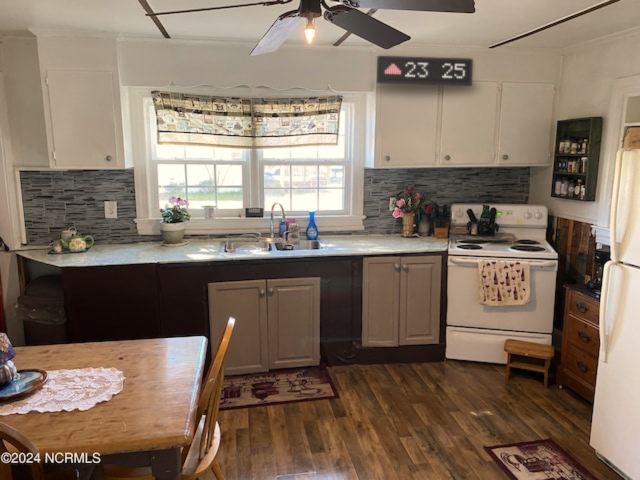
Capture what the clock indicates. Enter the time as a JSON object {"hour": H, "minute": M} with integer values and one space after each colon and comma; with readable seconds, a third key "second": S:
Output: {"hour": 23, "minute": 25}
